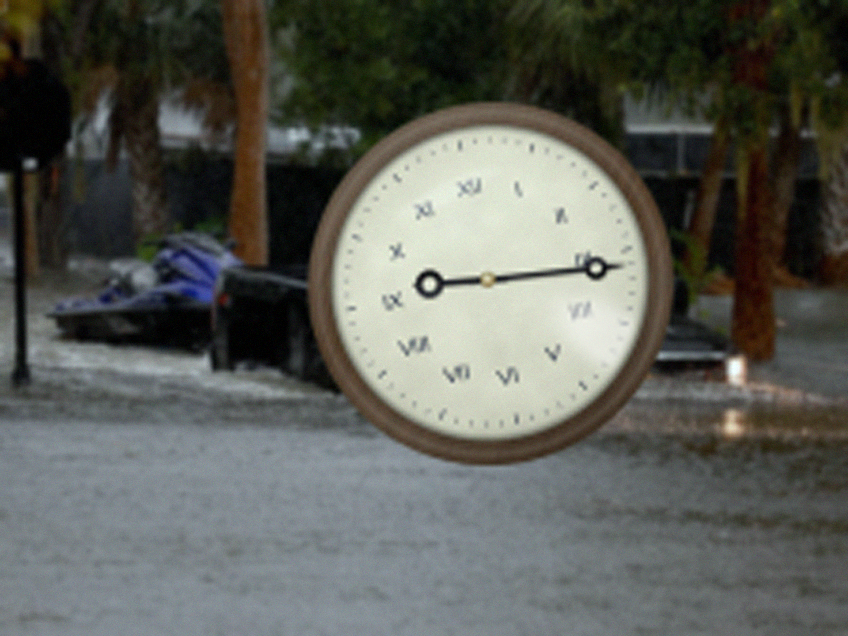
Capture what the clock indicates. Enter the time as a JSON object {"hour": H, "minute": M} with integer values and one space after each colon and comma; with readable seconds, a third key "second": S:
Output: {"hour": 9, "minute": 16}
